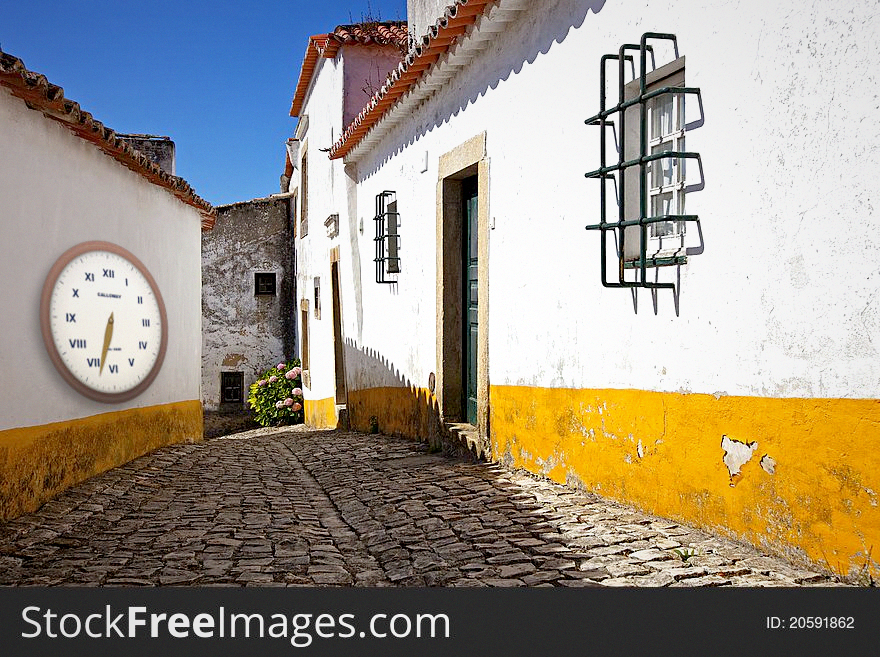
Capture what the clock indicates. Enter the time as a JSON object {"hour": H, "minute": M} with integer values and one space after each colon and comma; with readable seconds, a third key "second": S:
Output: {"hour": 6, "minute": 33}
